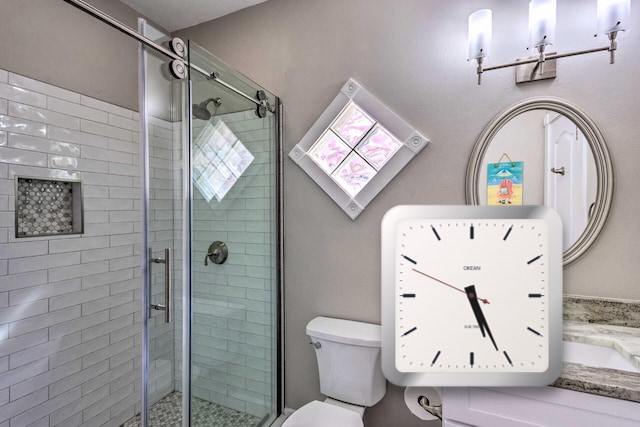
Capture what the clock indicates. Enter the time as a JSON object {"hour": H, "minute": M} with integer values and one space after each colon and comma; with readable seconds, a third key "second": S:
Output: {"hour": 5, "minute": 25, "second": 49}
